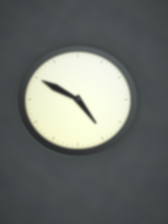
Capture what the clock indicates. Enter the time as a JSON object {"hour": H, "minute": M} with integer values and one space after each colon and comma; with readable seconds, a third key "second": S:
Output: {"hour": 4, "minute": 50}
